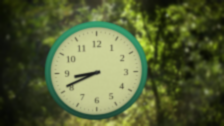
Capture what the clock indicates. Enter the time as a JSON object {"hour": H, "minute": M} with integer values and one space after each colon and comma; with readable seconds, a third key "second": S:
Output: {"hour": 8, "minute": 41}
